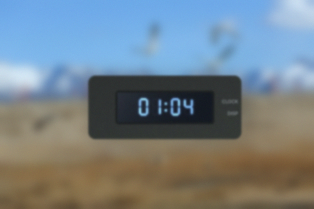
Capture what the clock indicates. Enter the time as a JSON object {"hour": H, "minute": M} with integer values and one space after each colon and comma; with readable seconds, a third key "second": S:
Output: {"hour": 1, "minute": 4}
